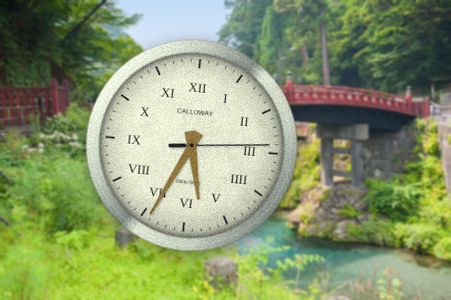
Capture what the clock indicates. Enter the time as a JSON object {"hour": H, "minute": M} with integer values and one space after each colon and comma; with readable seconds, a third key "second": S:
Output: {"hour": 5, "minute": 34, "second": 14}
